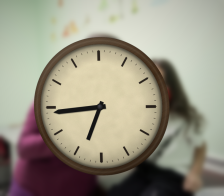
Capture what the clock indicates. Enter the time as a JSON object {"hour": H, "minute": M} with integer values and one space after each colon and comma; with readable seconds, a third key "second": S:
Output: {"hour": 6, "minute": 44}
